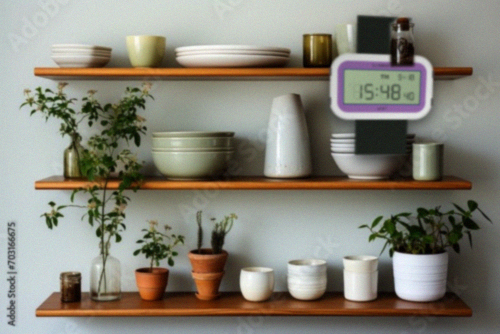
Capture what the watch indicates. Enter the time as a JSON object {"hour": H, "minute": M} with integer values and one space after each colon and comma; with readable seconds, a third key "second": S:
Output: {"hour": 15, "minute": 48}
